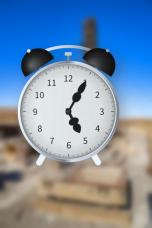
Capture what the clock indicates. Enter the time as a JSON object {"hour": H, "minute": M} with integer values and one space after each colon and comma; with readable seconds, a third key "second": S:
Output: {"hour": 5, "minute": 5}
